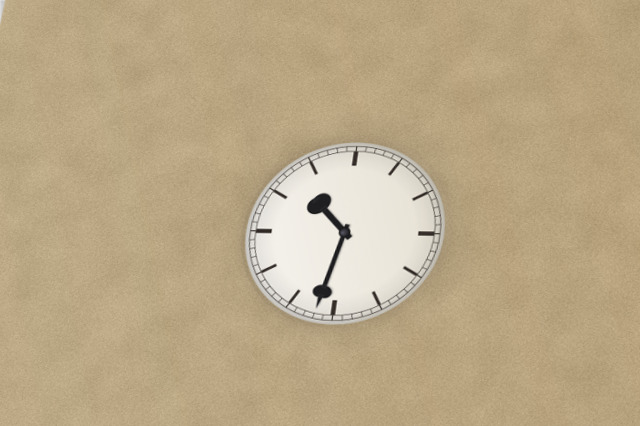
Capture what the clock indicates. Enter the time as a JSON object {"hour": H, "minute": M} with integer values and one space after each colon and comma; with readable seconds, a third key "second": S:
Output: {"hour": 10, "minute": 32}
